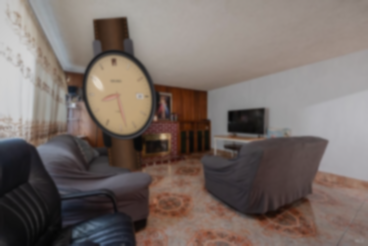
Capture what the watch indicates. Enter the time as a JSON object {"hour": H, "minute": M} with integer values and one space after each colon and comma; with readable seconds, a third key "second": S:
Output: {"hour": 8, "minute": 28}
